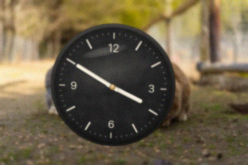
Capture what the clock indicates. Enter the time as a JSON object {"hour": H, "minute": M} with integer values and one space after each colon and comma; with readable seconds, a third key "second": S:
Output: {"hour": 3, "minute": 50}
